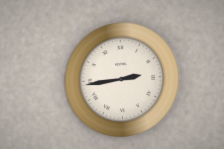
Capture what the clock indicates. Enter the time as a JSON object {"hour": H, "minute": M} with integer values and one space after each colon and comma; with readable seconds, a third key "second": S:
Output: {"hour": 2, "minute": 44}
